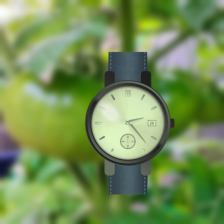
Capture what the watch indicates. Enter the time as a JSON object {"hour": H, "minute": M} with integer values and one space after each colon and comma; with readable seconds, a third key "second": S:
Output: {"hour": 2, "minute": 23}
